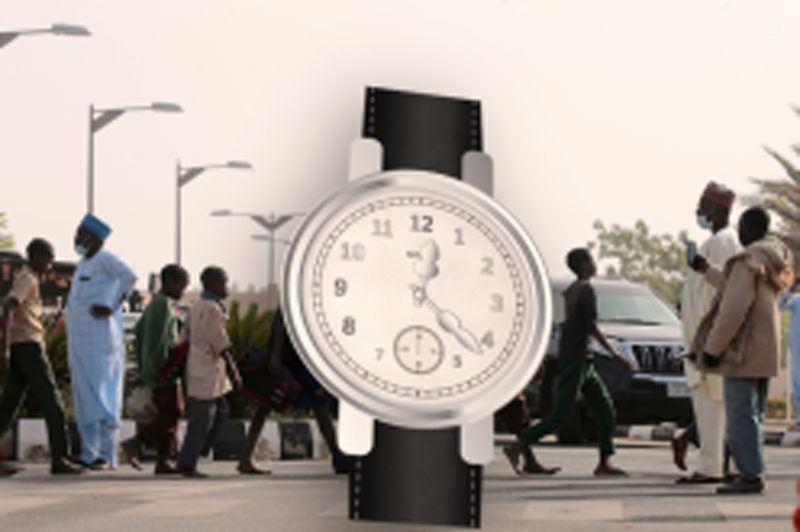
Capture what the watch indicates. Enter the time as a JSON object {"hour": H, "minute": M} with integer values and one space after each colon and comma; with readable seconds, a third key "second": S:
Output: {"hour": 12, "minute": 22}
